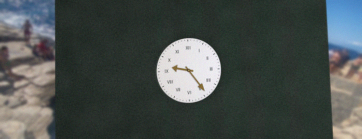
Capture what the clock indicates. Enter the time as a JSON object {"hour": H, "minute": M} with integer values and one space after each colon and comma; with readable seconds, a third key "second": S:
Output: {"hour": 9, "minute": 24}
